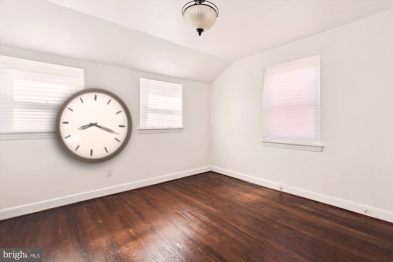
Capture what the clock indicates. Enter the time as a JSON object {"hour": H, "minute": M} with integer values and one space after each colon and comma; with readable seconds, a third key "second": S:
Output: {"hour": 8, "minute": 18}
